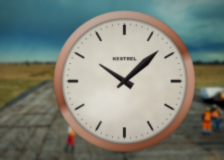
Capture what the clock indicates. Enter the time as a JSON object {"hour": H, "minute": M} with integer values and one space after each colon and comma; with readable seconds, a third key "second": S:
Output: {"hour": 10, "minute": 8}
